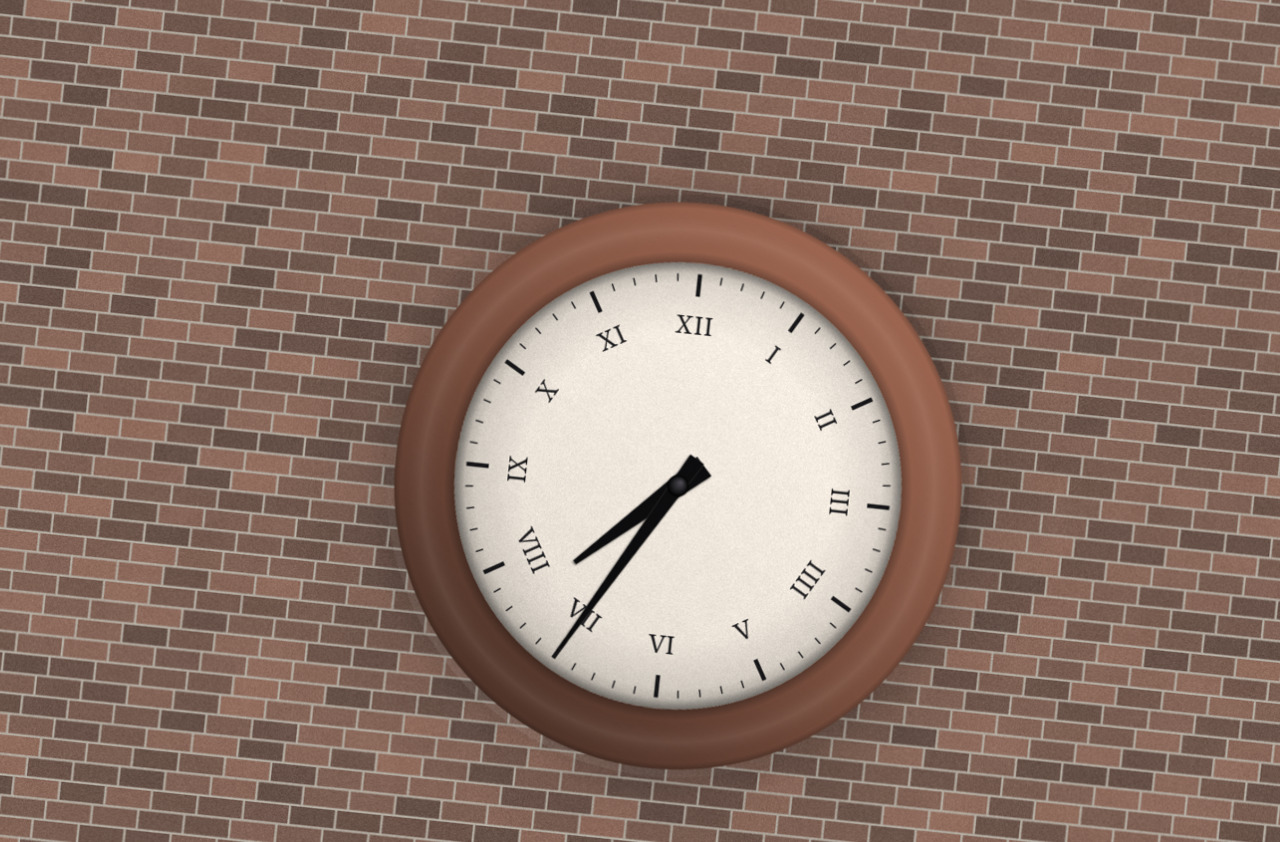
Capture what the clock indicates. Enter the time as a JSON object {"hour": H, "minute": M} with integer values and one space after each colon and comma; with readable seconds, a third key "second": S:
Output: {"hour": 7, "minute": 35}
